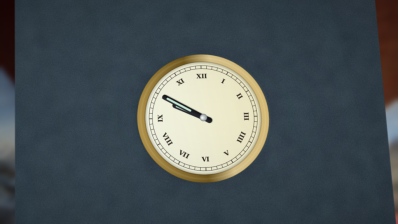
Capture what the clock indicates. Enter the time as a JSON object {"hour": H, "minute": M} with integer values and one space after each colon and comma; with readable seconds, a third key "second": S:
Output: {"hour": 9, "minute": 50}
